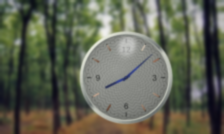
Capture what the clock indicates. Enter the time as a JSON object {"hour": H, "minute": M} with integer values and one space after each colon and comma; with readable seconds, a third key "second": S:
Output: {"hour": 8, "minute": 8}
